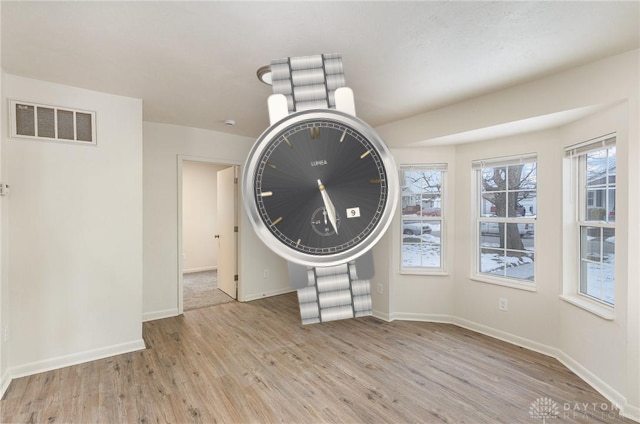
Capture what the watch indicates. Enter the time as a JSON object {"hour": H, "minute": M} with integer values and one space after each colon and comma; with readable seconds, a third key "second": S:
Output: {"hour": 5, "minute": 28}
